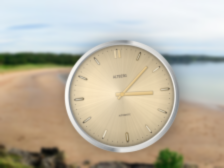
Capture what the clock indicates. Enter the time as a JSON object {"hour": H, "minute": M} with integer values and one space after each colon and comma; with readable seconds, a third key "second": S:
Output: {"hour": 3, "minute": 8}
